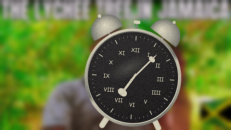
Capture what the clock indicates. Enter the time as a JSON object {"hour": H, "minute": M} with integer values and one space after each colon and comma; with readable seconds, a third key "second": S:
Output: {"hour": 7, "minute": 7}
